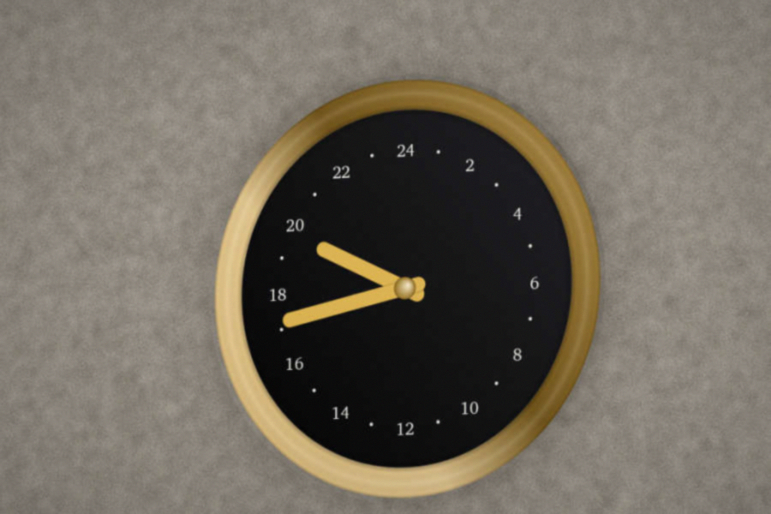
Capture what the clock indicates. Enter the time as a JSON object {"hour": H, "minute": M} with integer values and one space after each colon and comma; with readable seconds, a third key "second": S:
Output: {"hour": 19, "minute": 43}
